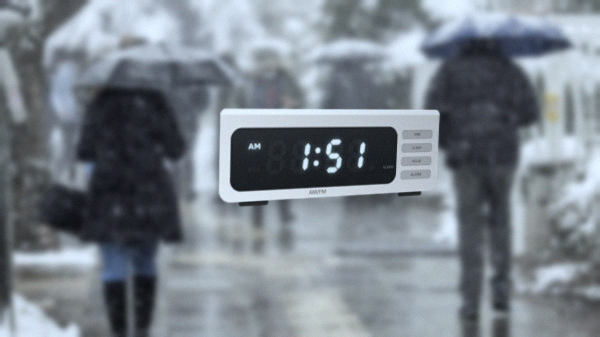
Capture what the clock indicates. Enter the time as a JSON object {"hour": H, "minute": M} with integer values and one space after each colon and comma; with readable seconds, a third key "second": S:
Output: {"hour": 1, "minute": 51}
